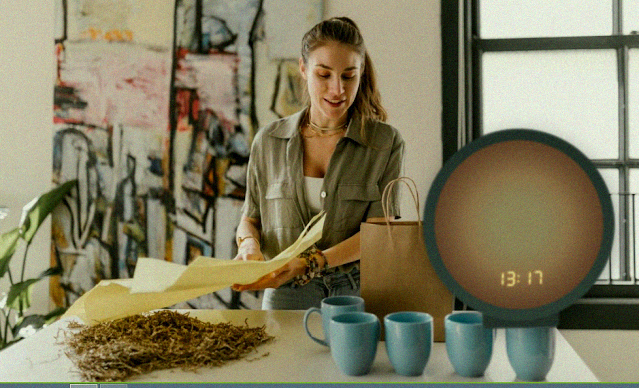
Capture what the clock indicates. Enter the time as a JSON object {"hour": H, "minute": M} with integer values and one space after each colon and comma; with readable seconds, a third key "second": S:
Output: {"hour": 13, "minute": 17}
